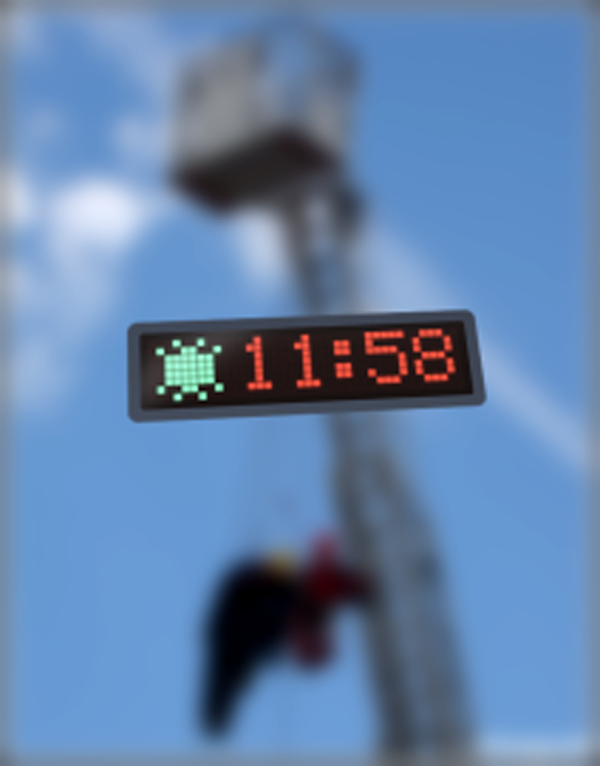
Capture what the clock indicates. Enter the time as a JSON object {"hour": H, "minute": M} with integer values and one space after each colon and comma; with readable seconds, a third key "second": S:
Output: {"hour": 11, "minute": 58}
